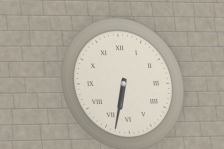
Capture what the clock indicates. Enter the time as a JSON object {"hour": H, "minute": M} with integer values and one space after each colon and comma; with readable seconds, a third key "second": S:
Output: {"hour": 6, "minute": 33}
